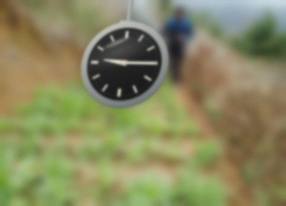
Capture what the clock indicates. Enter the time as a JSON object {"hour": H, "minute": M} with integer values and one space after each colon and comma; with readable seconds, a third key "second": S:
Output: {"hour": 9, "minute": 15}
